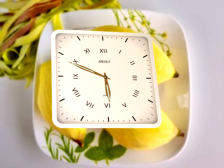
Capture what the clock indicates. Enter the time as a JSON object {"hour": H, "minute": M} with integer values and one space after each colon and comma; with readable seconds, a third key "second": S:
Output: {"hour": 5, "minute": 49}
